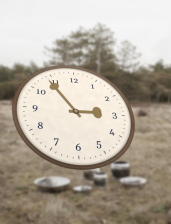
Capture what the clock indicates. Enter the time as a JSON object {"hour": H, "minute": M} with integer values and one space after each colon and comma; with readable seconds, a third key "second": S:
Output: {"hour": 2, "minute": 54}
